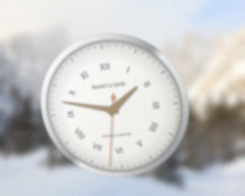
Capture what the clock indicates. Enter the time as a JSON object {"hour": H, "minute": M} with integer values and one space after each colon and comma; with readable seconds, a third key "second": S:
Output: {"hour": 1, "minute": 47, "second": 32}
